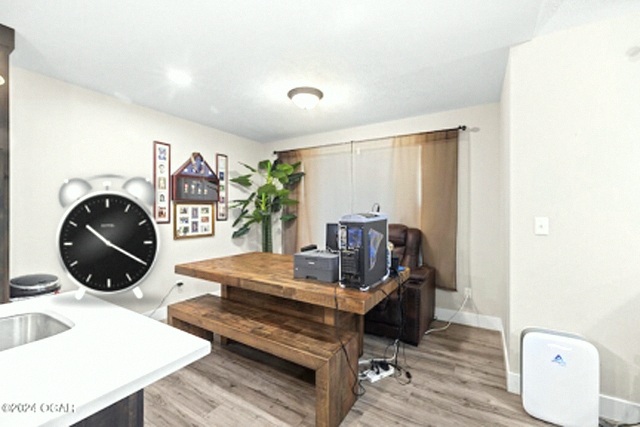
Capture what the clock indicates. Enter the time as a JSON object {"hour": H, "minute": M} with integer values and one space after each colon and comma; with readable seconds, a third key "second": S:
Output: {"hour": 10, "minute": 20}
